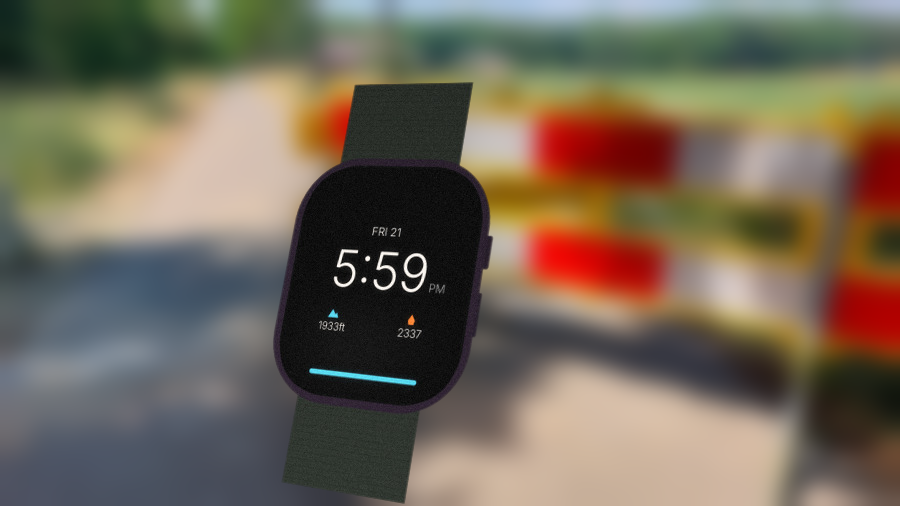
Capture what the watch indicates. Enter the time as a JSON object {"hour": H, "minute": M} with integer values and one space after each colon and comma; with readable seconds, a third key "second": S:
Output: {"hour": 5, "minute": 59}
